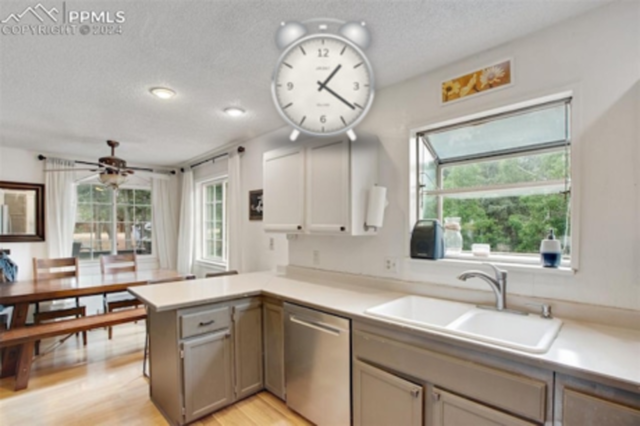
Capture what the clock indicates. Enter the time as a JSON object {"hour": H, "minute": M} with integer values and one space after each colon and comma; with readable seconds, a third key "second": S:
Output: {"hour": 1, "minute": 21}
